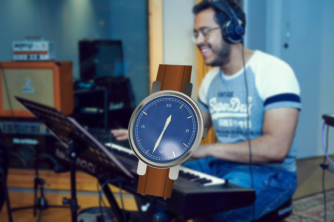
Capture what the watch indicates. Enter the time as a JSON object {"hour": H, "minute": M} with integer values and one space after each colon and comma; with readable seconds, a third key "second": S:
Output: {"hour": 12, "minute": 33}
